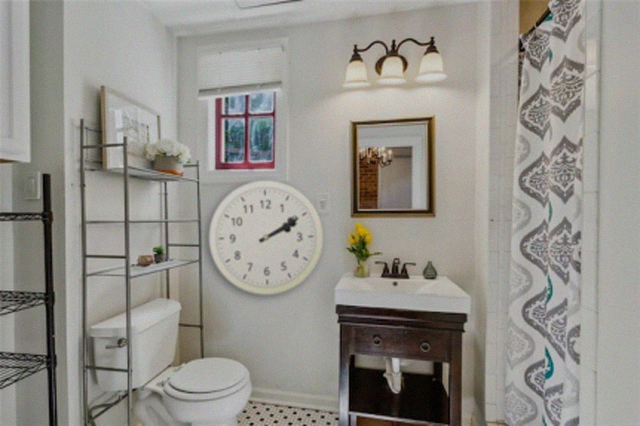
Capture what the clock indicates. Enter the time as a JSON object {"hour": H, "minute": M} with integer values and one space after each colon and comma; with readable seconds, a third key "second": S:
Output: {"hour": 2, "minute": 10}
